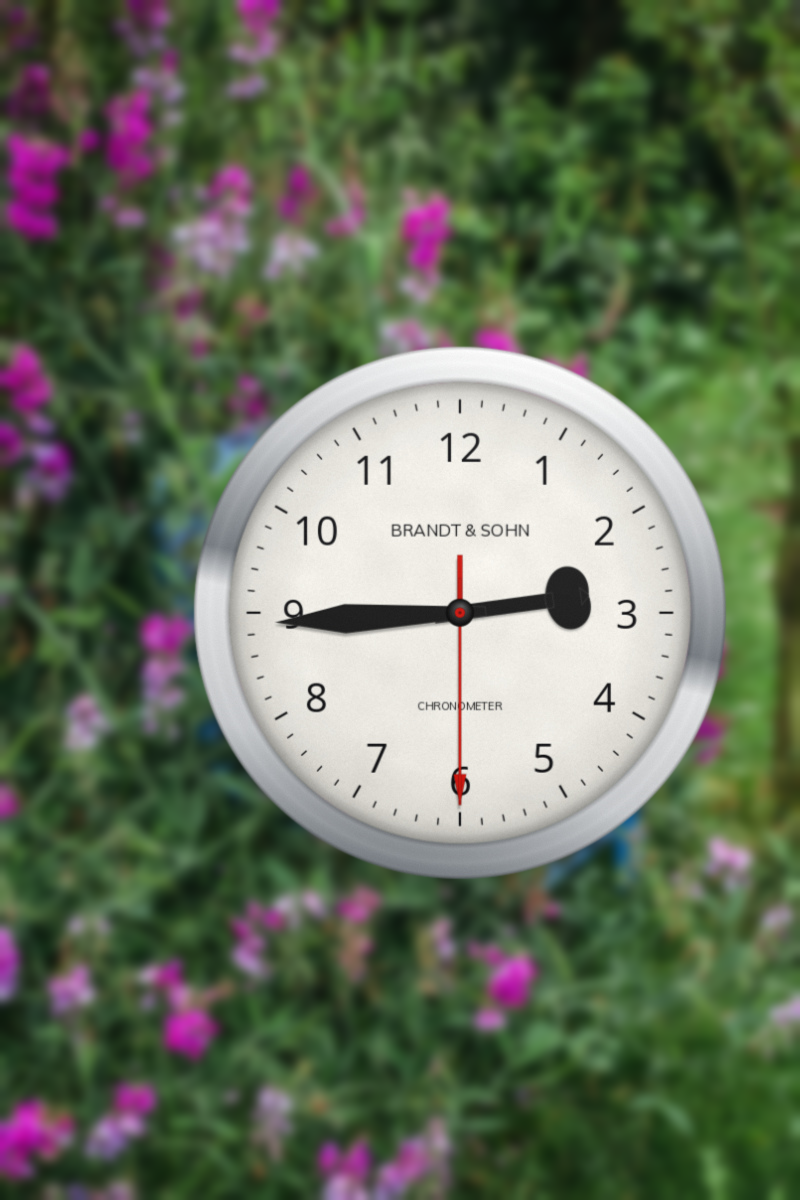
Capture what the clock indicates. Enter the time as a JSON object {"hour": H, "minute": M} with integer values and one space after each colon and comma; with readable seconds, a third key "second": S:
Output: {"hour": 2, "minute": 44, "second": 30}
